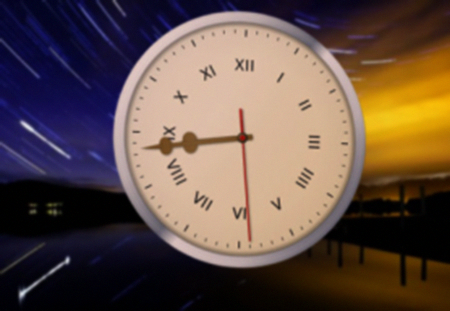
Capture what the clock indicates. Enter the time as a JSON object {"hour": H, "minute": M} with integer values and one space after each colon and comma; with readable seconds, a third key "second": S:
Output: {"hour": 8, "minute": 43, "second": 29}
